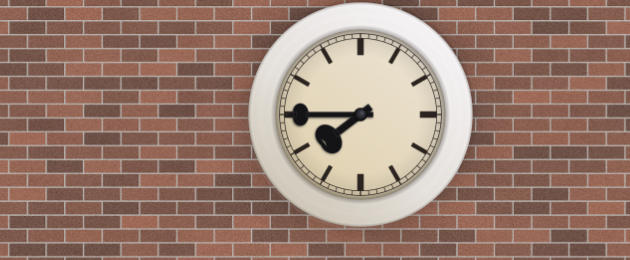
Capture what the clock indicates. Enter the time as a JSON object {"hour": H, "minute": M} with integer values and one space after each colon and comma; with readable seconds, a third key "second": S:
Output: {"hour": 7, "minute": 45}
